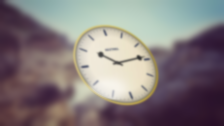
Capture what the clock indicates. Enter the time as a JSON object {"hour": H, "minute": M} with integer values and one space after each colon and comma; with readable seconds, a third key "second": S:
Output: {"hour": 10, "minute": 14}
